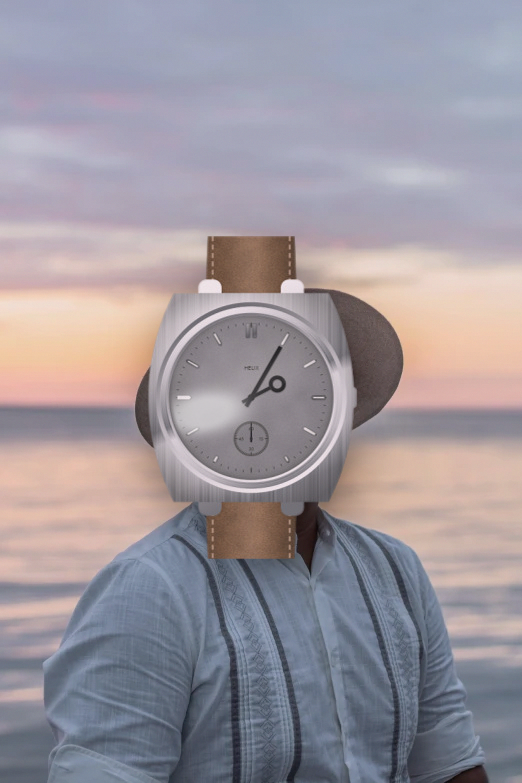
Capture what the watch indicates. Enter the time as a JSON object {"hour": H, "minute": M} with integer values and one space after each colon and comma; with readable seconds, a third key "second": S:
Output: {"hour": 2, "minute": 5}
